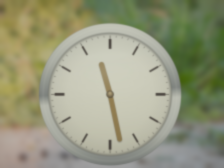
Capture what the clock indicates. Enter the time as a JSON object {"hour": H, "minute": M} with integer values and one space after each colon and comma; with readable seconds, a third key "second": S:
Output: {"hour": 11, "minute": 28}
